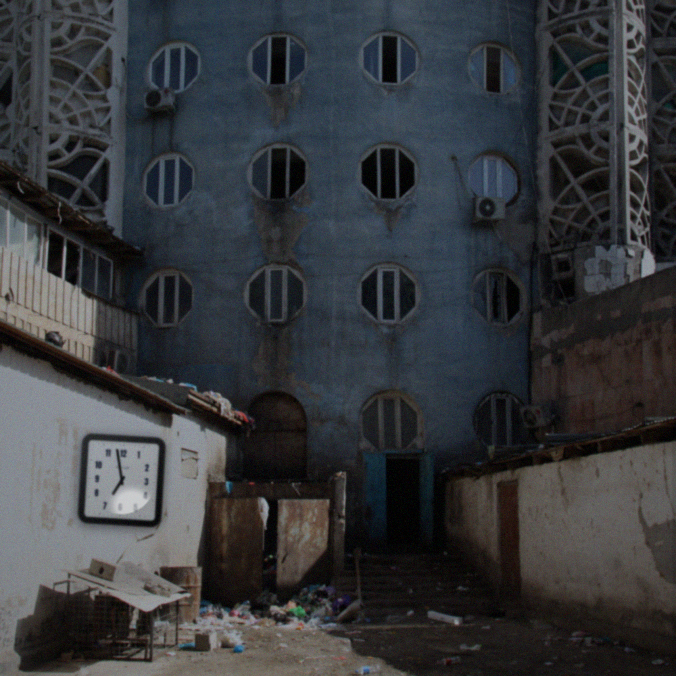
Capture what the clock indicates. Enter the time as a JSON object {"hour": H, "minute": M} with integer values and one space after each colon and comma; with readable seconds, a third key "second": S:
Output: {"hour": 6, "minute": 58}
